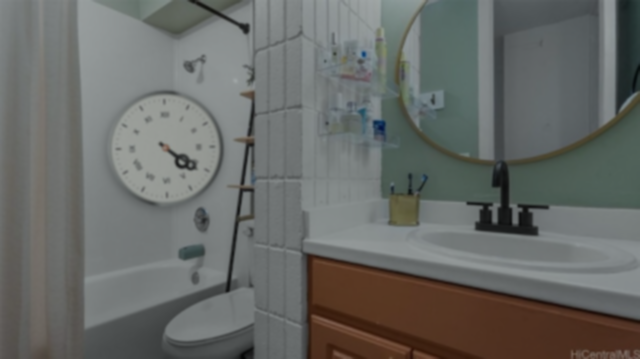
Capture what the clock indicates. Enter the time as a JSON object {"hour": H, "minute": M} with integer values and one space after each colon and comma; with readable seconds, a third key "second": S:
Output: {"hour": 4, "minute": 21}
